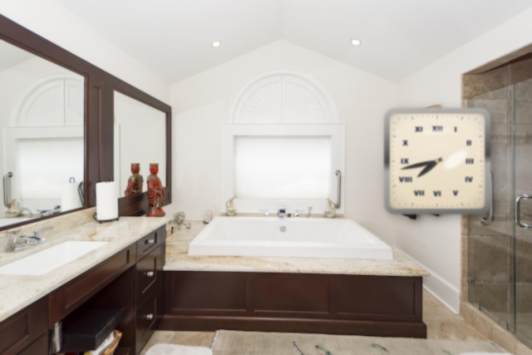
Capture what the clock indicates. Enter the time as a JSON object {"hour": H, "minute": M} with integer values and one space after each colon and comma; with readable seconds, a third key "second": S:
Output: {"hour": 7, "minute": 43}
